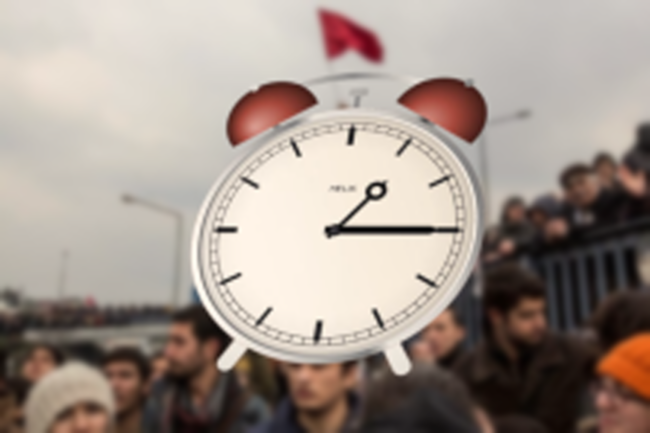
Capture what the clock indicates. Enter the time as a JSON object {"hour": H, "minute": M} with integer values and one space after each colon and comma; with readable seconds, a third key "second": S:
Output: {"hour": 1, "minute": 15}
